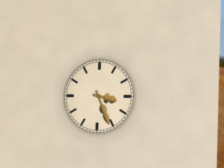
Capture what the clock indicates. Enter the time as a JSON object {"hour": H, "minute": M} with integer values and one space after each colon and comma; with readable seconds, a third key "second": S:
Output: {"hour": 3, "minute": 26}
